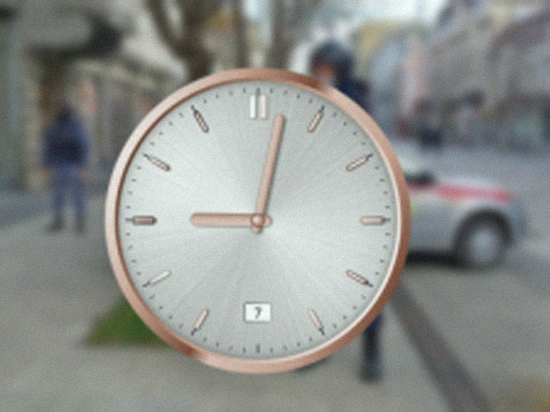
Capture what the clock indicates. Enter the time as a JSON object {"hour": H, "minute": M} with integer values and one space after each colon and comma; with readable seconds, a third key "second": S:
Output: {"hour": 9, "minute": 2}
